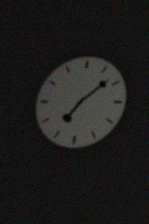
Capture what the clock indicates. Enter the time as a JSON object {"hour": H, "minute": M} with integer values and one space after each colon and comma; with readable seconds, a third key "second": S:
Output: {"hour": 7, "minute": 8}
